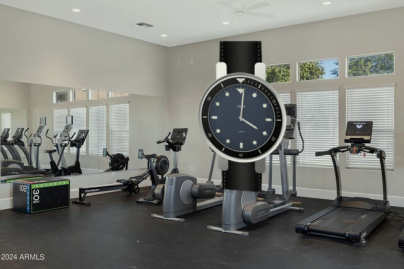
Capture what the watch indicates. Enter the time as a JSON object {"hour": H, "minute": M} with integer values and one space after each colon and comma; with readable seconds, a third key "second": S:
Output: {"hour": 4, "minute": 1}
